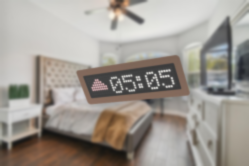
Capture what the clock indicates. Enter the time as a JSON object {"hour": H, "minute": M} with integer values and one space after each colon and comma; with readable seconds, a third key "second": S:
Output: {"hour": 5, "minute": 5}
